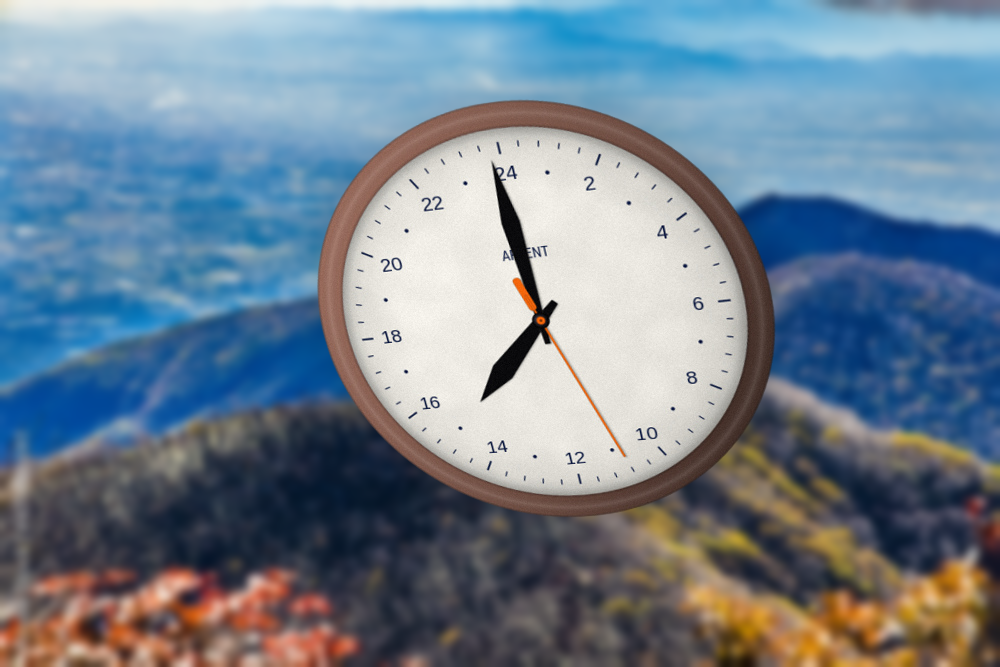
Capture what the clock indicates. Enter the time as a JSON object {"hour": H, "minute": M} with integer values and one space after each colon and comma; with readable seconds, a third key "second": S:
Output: {"hour": 14, "minute": 59, "second": 27}
